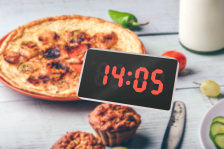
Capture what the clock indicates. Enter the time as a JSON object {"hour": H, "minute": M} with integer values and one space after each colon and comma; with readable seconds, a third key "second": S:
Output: {"hour": 14, "minute": 5}
